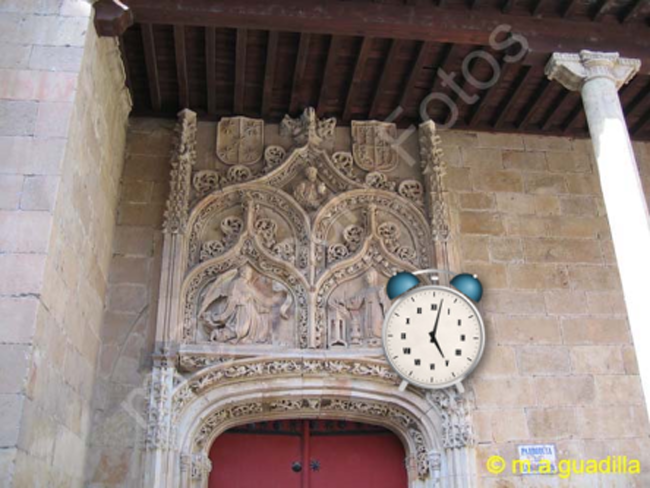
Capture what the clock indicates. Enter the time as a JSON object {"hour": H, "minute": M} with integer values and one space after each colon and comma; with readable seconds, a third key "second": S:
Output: {"hour": 5, "minute": 2}
